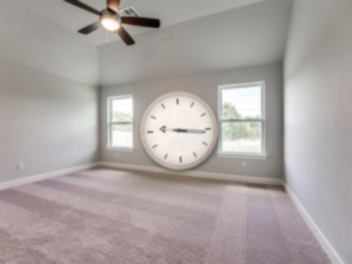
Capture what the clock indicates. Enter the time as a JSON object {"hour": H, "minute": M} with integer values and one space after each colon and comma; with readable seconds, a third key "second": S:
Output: {"hour": 9, "minute": 16}
